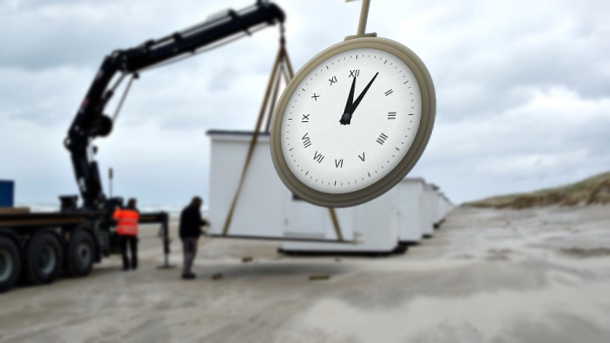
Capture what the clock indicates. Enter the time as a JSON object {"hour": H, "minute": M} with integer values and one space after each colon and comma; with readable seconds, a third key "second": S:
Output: {"hour": 12, "minute": 5}
